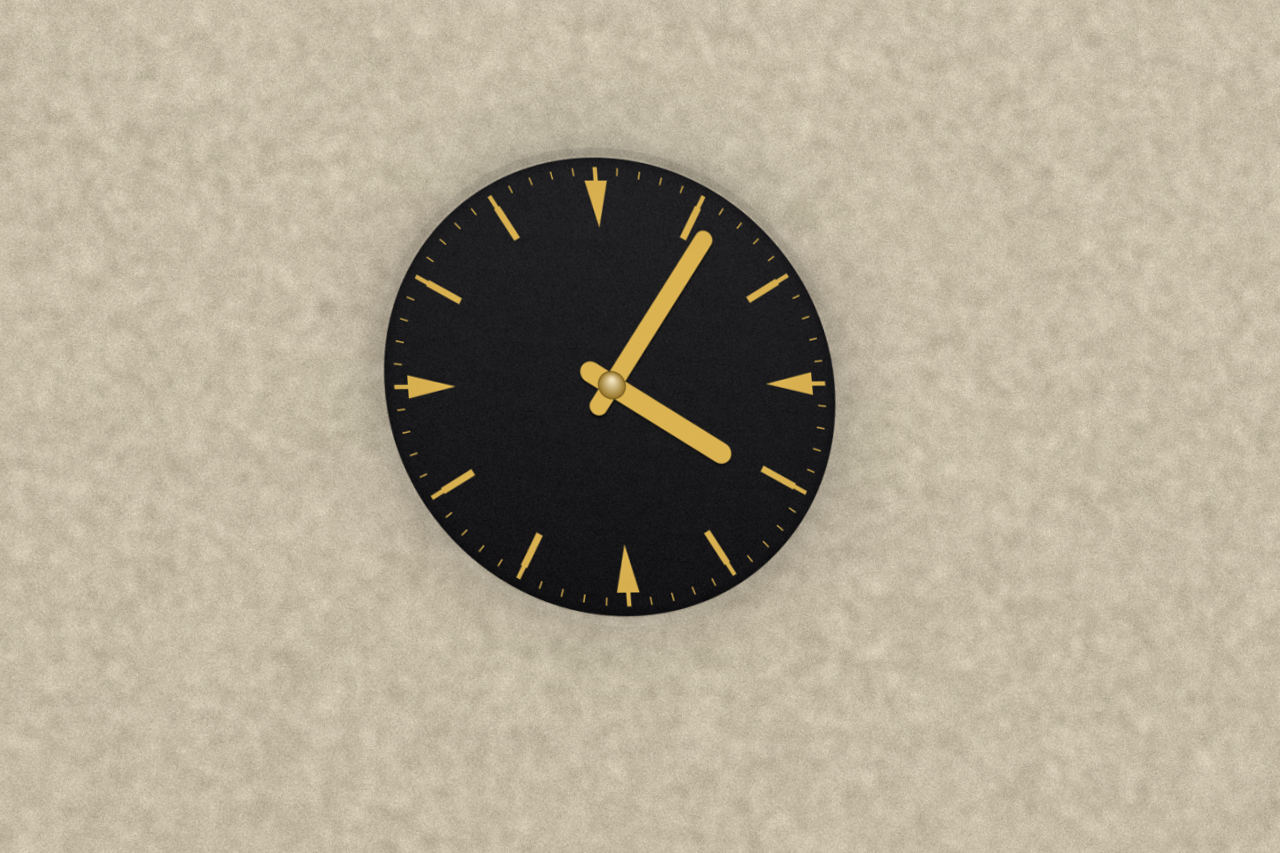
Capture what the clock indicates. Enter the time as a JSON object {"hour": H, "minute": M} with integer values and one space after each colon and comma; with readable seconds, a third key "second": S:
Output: {"hour": 4, "minute": 6}
